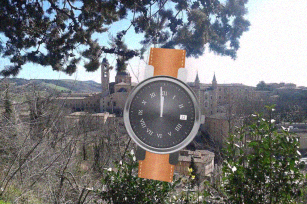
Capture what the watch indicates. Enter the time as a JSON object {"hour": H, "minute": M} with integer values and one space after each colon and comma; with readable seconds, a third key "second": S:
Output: {"hour": 11, "minute": 59}
